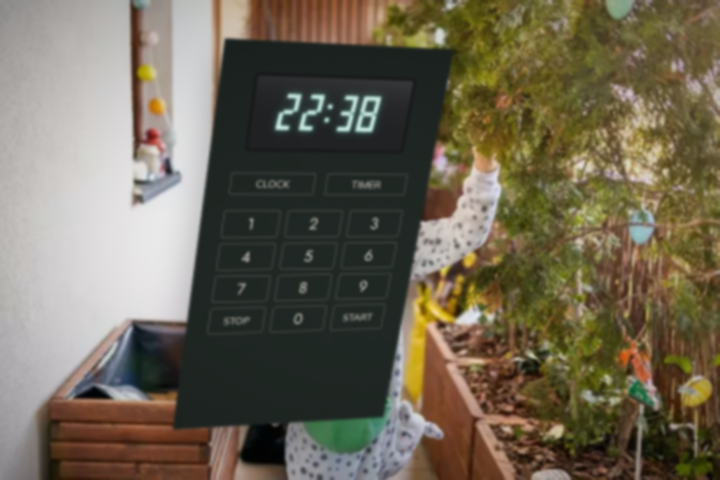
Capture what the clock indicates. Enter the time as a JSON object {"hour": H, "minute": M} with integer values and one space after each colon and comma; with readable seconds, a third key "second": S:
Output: {"hour": 22, "minute": 38}
